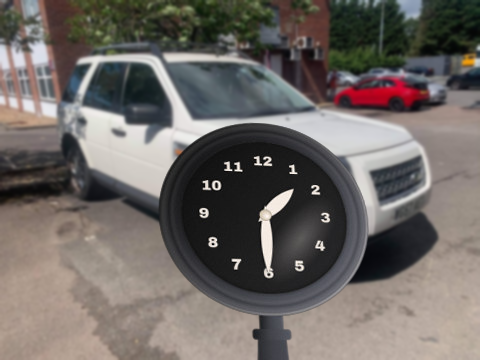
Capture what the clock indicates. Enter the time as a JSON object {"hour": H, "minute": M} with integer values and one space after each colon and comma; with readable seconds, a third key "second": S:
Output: {"hour": 1, "minute": 30}
